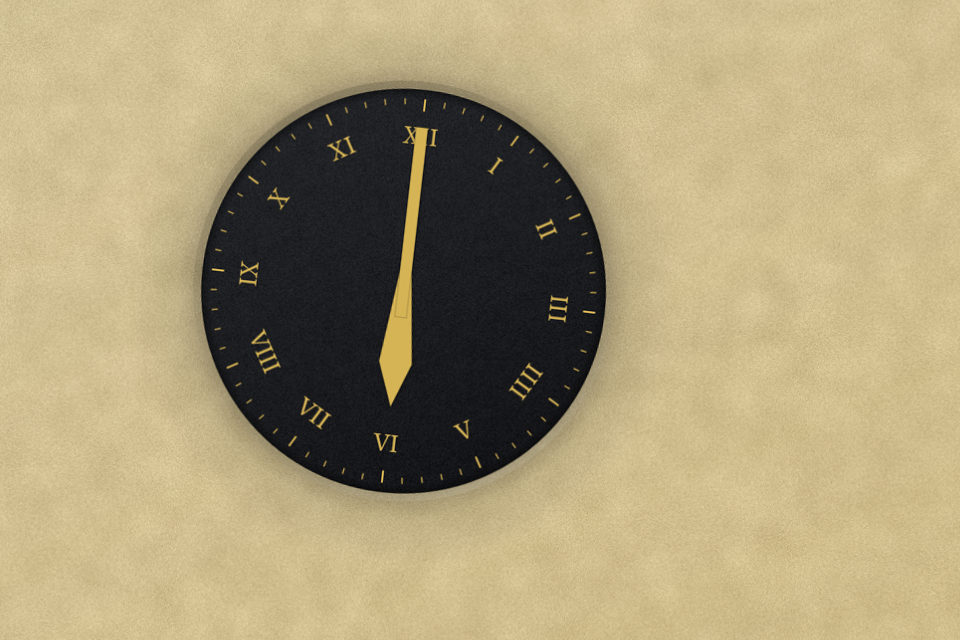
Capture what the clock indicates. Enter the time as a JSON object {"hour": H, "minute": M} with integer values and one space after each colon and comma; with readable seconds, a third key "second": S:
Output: {"hour": 6, "minute": 0}
